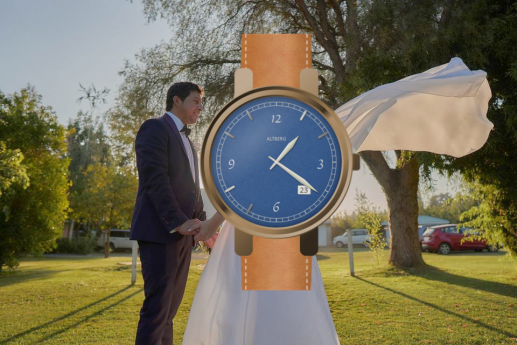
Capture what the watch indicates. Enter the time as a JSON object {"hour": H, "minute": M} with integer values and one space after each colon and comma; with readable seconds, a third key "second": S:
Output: {"hour": 1, "minute": 21}
